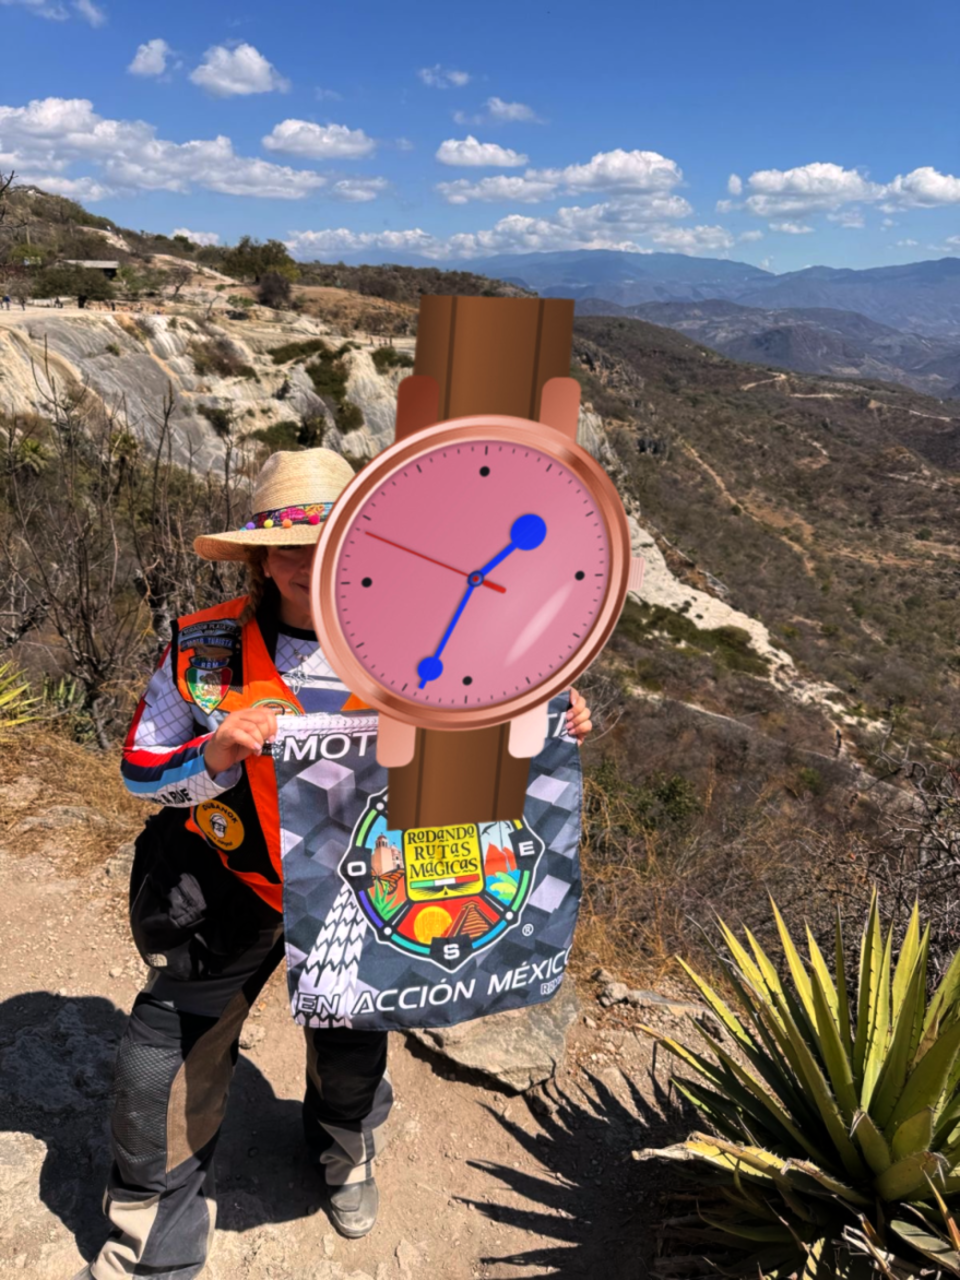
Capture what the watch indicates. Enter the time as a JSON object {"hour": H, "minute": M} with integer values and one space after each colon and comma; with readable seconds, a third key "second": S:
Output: {"hour": 1, "minute": 33, "second": 49}
